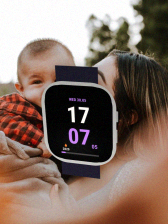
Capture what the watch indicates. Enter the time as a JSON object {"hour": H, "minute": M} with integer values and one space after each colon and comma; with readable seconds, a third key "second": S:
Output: {"hour": 17, "minute": 7}
